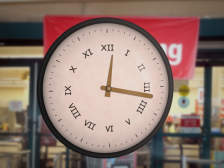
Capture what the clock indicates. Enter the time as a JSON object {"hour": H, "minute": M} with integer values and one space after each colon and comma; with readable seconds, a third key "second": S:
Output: {"hour": 12, "minute": 17}
